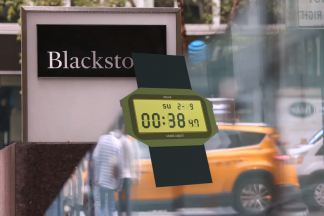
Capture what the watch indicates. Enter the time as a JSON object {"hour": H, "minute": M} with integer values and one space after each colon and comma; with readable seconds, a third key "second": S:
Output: {"hour": 0, "minute": 38, "second": 47}
